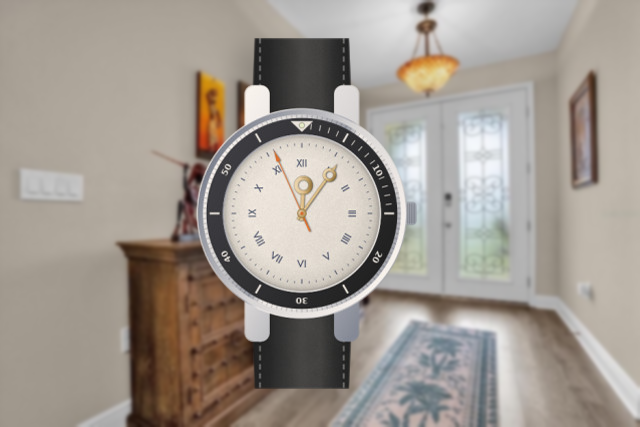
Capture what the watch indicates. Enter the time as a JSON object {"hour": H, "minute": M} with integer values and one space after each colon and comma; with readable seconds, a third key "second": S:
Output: {"hour": 12, "minute": 5, "second": 56}
